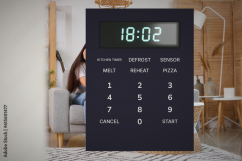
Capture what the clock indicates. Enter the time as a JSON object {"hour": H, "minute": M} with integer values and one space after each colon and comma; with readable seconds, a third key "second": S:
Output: {"hour": 18, "minute": 2}
